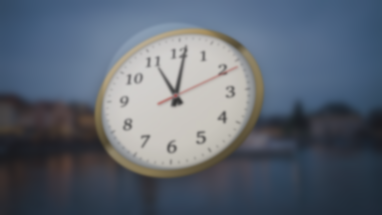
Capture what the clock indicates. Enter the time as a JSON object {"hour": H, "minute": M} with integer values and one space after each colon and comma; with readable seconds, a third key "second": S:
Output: {"hour": 11, "minute": 1, "second": 11}
